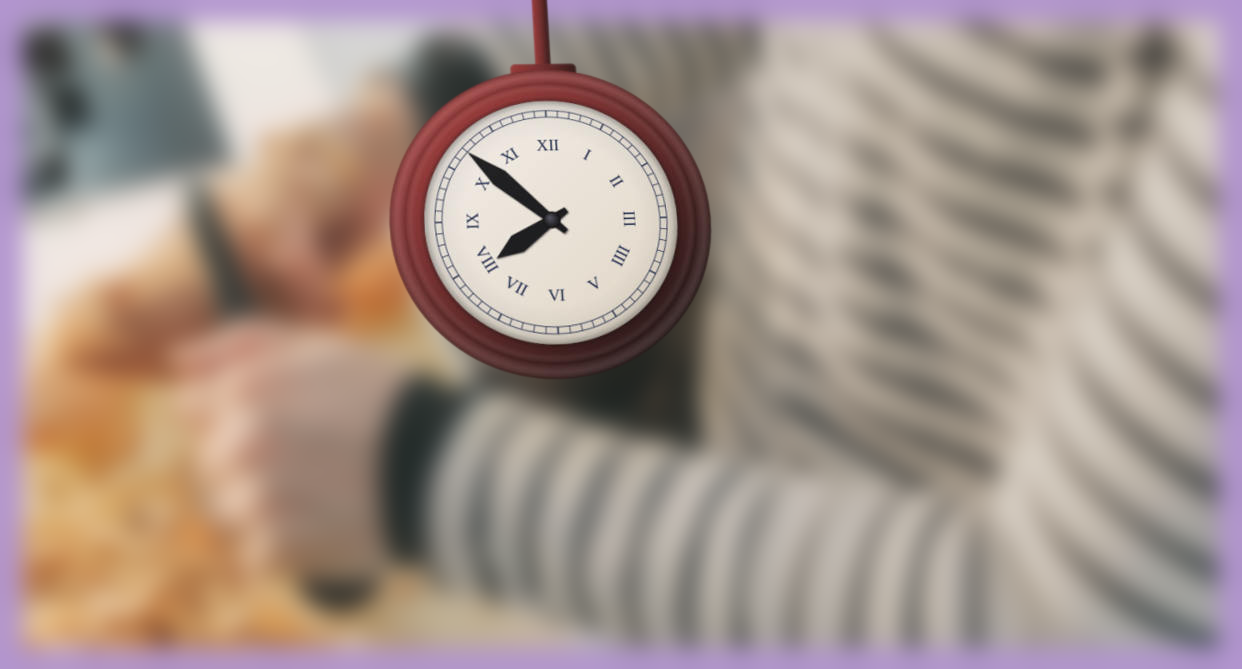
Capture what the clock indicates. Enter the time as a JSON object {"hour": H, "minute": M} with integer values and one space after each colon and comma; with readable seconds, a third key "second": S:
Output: {"hour": 7, "minute": 52}
